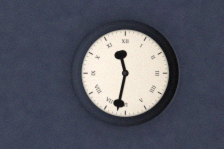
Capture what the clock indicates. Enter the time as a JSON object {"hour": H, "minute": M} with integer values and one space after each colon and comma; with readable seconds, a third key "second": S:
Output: {"hour": 11, "minute": 32}
